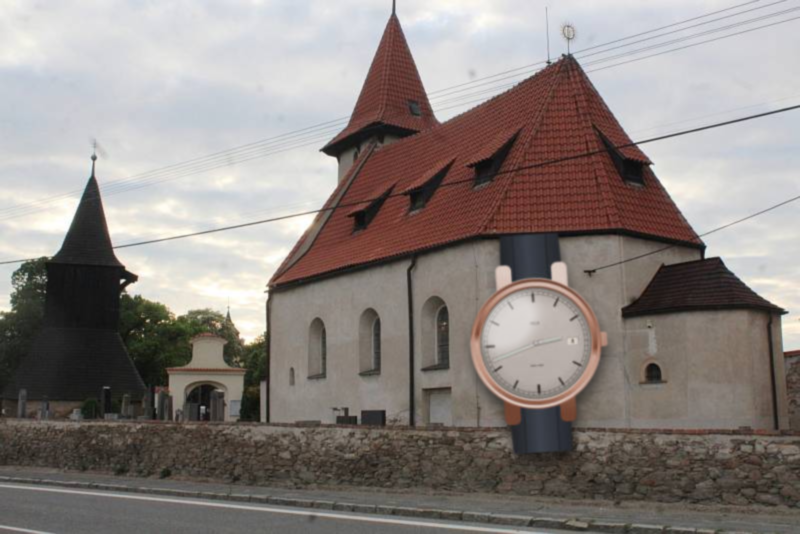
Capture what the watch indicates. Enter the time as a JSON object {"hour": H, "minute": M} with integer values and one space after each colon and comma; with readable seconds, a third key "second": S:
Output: {"hour": 2, "minute": 42}
